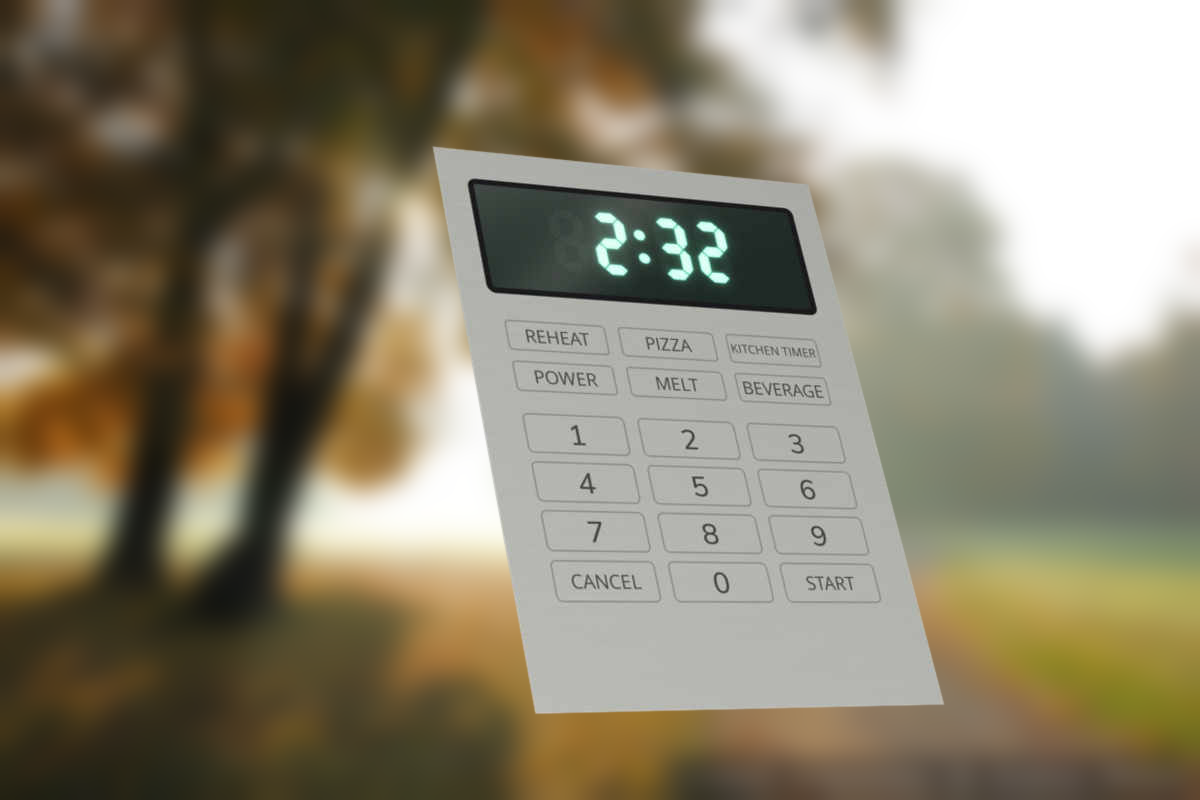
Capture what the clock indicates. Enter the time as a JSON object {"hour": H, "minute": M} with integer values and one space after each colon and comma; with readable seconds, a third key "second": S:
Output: {"hour": 2, "minute": 32}
